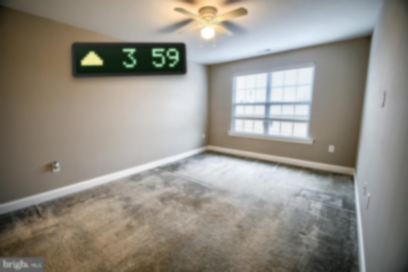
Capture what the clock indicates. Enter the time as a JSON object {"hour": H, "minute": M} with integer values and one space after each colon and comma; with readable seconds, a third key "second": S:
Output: {"hour": 3, "minute": 59}
